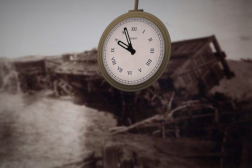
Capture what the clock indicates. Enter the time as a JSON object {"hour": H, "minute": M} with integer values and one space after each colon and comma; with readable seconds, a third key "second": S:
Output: {"hour": 9, "minute": 56}
